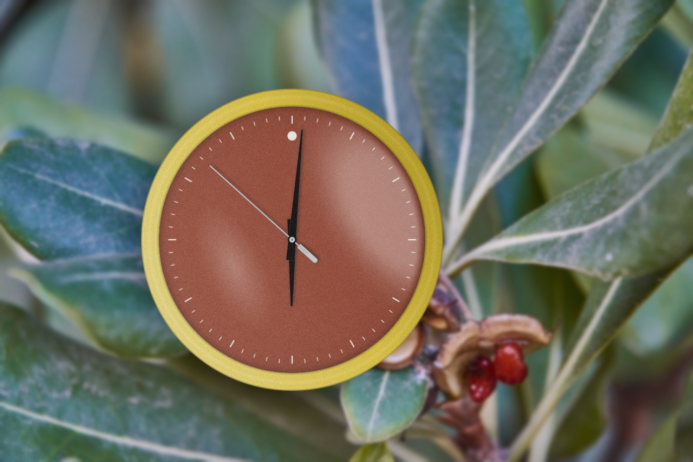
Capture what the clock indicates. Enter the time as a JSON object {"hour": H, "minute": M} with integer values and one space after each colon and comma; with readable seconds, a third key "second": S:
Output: {"hour": 6, "minute": 0, "second": 52}
